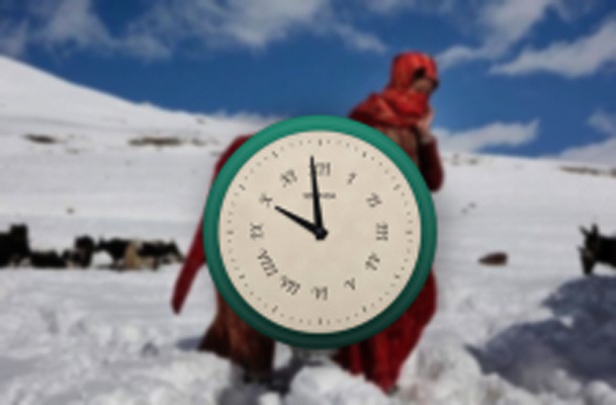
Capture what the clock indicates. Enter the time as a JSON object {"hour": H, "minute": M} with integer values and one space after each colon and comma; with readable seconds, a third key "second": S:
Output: {"hour": 9, "minute": 59}
